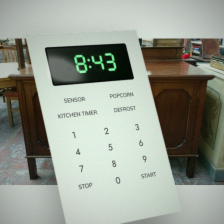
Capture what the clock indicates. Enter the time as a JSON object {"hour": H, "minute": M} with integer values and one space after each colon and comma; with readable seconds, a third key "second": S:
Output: {"hour": 8, "minute": 43}
